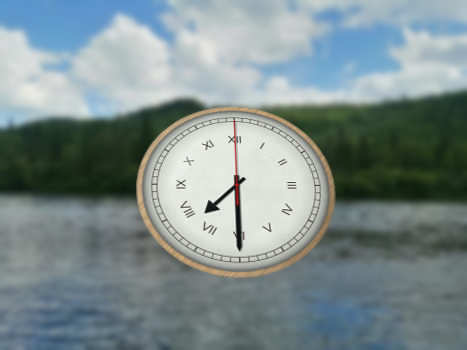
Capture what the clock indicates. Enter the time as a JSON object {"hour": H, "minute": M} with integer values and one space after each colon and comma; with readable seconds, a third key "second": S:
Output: {"hour": 7, "minute": 30, "second": 0}
